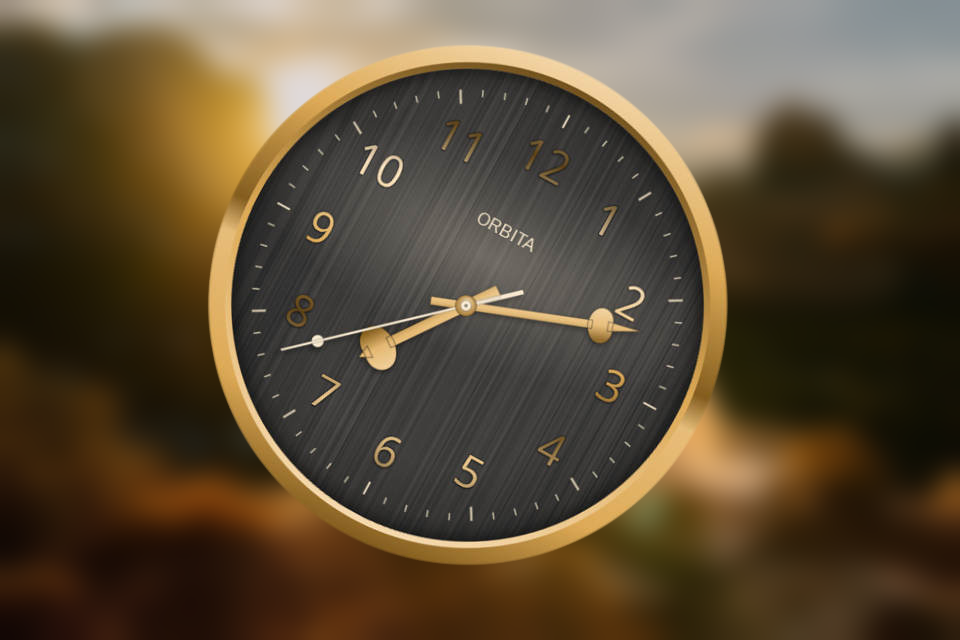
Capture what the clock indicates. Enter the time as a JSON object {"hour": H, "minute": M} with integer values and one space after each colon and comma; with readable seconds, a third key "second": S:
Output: {"hour": 7, "minute": 11, "second": 38}
